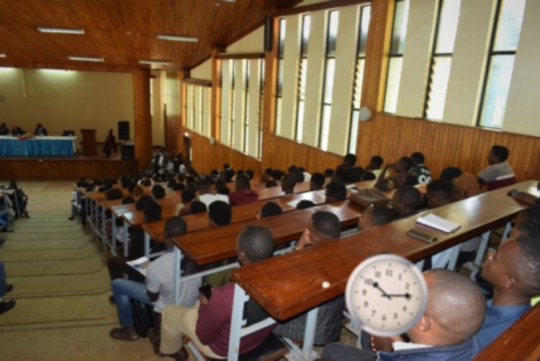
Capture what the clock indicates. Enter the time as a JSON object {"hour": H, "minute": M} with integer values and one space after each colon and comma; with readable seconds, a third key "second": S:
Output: {"hour": 10, "minute": 14}
